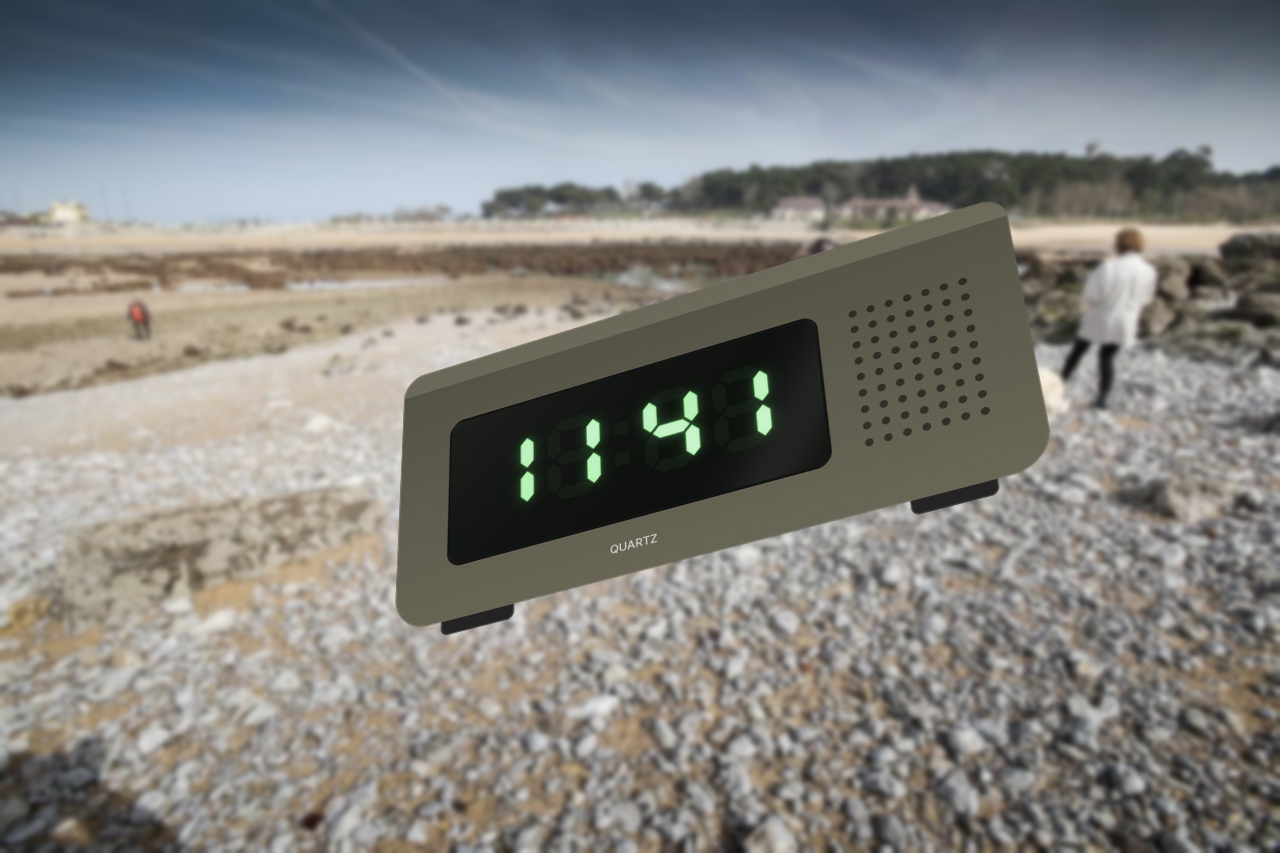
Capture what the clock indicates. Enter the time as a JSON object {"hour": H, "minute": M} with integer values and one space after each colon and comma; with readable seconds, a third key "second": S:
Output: {"hour": 11, "minute": 41}
